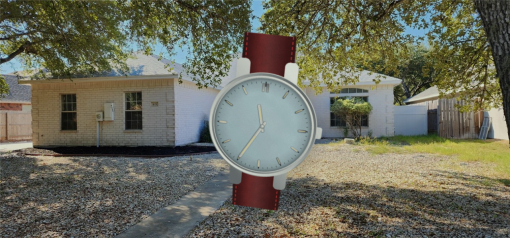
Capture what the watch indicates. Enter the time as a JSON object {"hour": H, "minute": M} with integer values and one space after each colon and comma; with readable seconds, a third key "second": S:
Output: {"hour": 11, "minute": 35}
